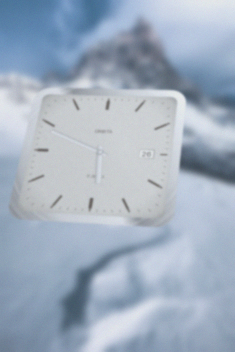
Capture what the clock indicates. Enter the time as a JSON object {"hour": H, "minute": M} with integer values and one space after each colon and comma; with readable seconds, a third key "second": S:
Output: {"hour": 5, "minute": 49}
